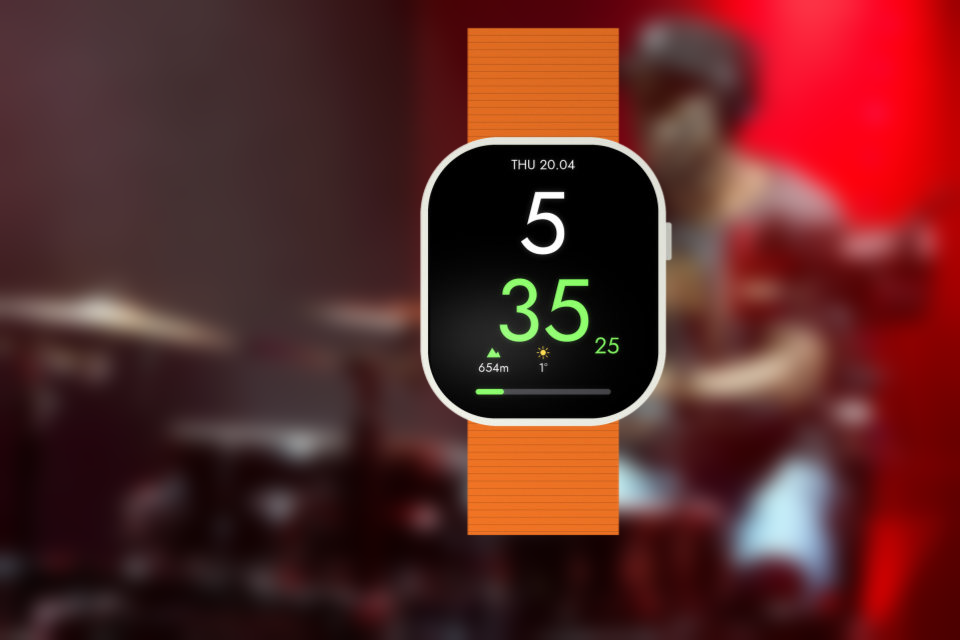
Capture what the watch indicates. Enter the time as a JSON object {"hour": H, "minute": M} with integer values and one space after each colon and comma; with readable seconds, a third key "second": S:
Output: {"hour": 5, "minute": 35, "second": 25}
